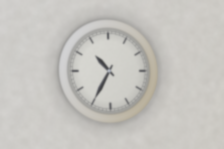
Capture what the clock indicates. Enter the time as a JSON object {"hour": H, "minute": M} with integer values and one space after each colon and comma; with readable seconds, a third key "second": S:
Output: {"hour": 10, "minute": 35}
